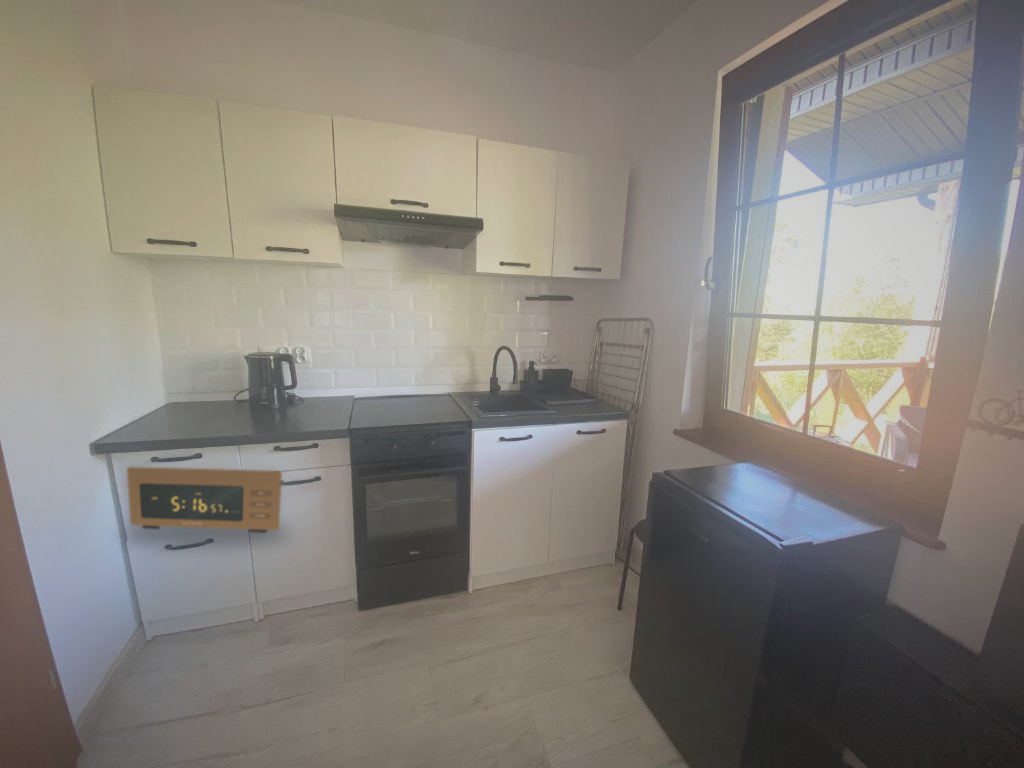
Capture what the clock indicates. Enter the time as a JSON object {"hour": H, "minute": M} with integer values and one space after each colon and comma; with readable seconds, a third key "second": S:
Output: {"hour": 5, "minute": 16}
